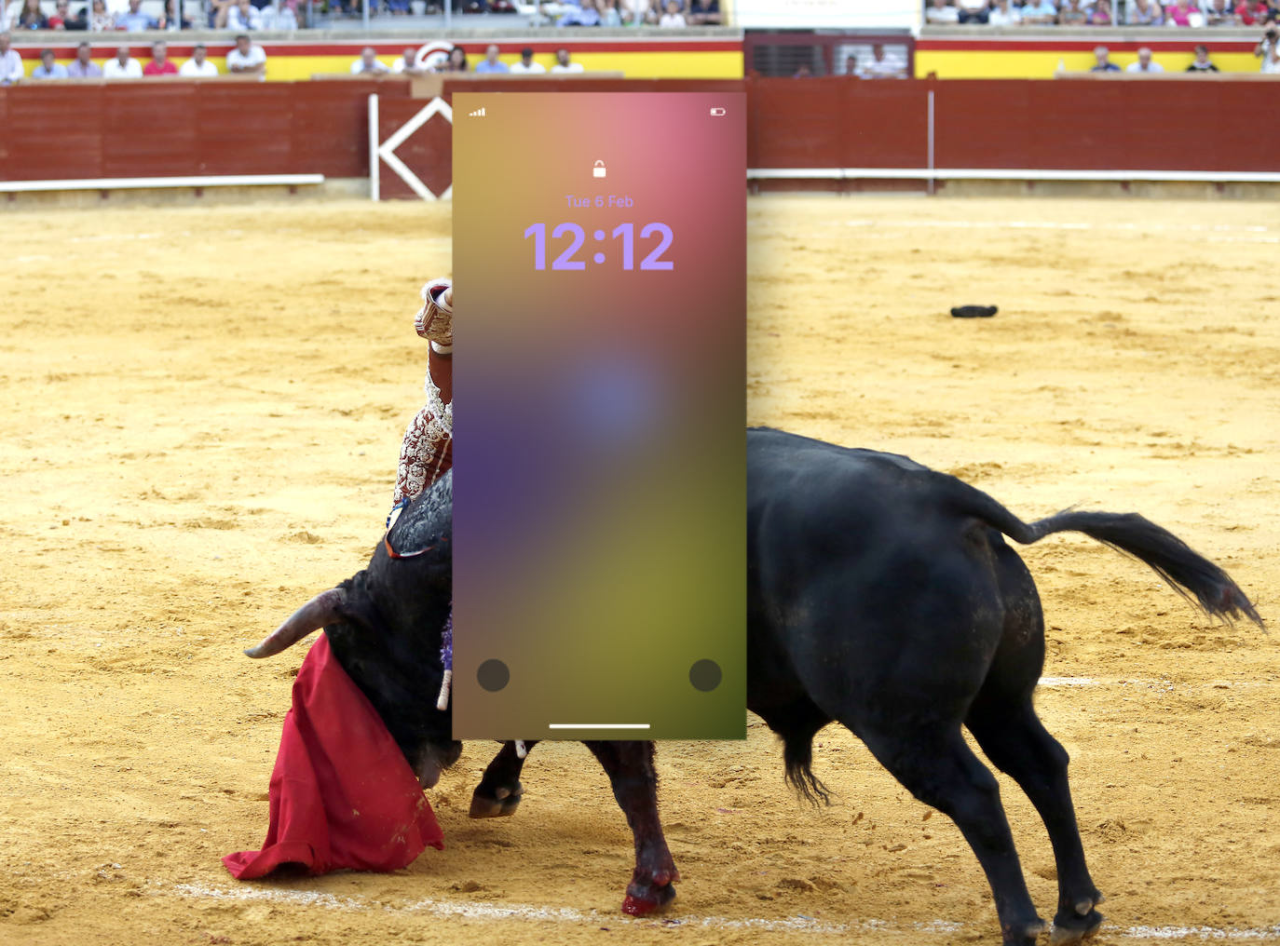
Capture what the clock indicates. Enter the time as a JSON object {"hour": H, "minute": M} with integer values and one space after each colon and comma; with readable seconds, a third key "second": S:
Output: {"hour": 12, "minute": 12}
